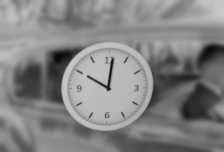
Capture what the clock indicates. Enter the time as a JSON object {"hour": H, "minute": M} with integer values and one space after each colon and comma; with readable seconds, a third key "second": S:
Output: {"hour": 10, "minute": 1}
